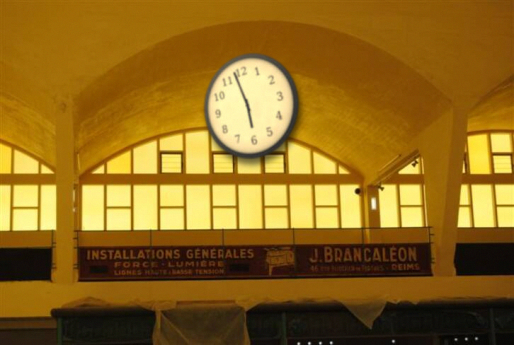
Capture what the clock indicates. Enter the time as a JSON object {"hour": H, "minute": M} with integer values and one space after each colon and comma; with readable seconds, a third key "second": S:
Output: {"hour": 5, "minute": 58}
